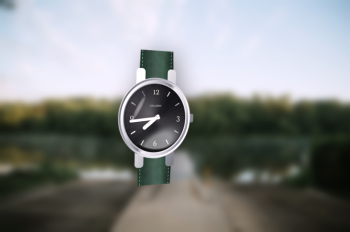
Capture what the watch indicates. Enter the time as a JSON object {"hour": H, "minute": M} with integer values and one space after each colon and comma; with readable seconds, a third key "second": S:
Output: {"hour": 7, "minute": 44}
